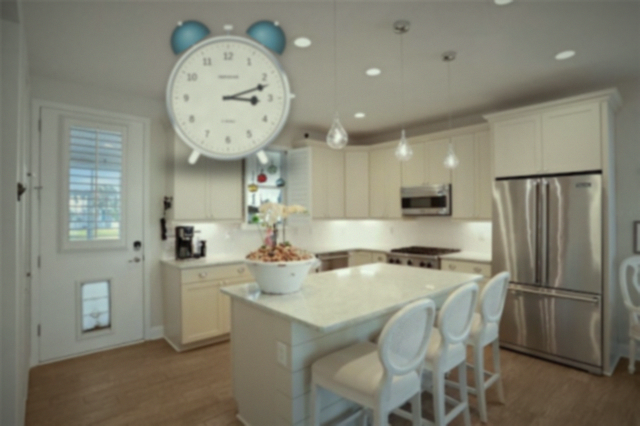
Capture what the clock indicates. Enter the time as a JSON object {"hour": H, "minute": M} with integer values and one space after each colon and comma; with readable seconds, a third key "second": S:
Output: {"hour": 3, "minute": 12}
